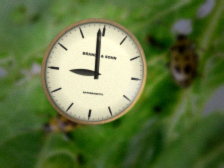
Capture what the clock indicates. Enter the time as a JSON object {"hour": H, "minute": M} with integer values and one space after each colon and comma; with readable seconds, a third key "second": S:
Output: {"hour": 8, "minute": 59}
